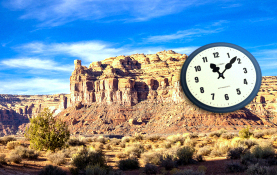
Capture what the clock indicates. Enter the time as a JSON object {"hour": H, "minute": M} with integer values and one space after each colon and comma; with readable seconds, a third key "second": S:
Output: {"hour": 11, "minute": 8}
